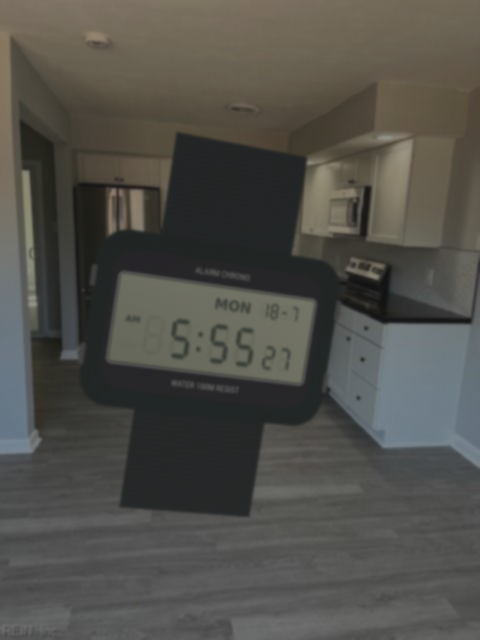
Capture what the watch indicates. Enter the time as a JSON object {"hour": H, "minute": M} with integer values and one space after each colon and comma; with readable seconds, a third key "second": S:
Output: {"hour": 5, "minute": 55, "second": 27}
